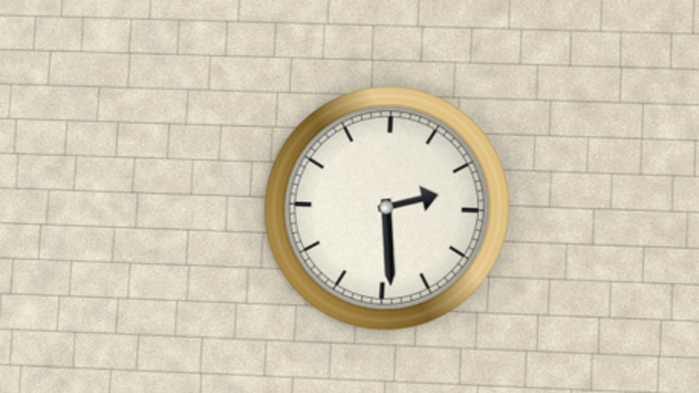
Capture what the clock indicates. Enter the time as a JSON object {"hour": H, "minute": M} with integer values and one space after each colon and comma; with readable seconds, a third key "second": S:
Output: {"hour": 2, "minute": 29}
